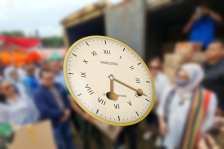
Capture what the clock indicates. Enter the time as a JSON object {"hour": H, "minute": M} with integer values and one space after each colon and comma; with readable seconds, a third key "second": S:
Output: {"hour": 6, "minute": 19}
